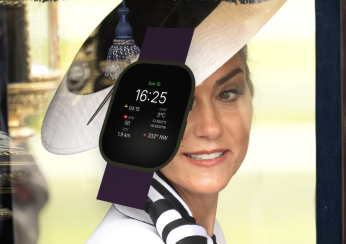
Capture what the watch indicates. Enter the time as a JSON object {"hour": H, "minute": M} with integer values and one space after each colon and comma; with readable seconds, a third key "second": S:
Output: {"hour": 16, "minute": 25}
